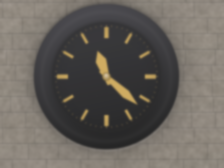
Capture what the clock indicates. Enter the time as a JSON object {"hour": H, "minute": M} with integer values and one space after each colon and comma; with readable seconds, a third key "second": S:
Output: {"hour": 11, "minute": 22}
